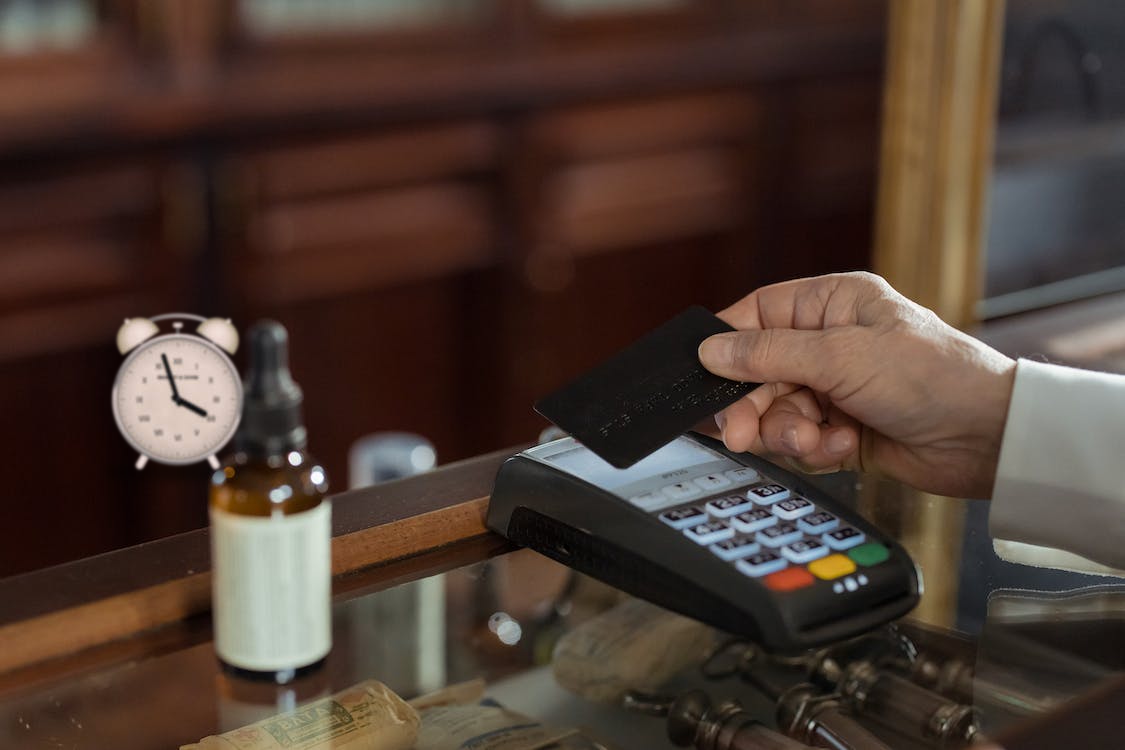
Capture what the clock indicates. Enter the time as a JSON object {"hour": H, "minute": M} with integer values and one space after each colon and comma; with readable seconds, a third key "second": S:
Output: {"hour": 3, "minute": 57}
